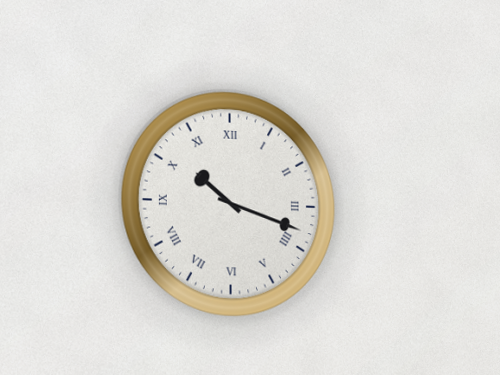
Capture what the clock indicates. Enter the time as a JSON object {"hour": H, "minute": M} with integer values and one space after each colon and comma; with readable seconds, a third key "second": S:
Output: {"hour": 10, "minute": 18}
